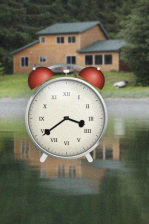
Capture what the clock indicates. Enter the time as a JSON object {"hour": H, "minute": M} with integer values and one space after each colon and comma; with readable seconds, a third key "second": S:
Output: {"hour": 3, "minute": 39}
